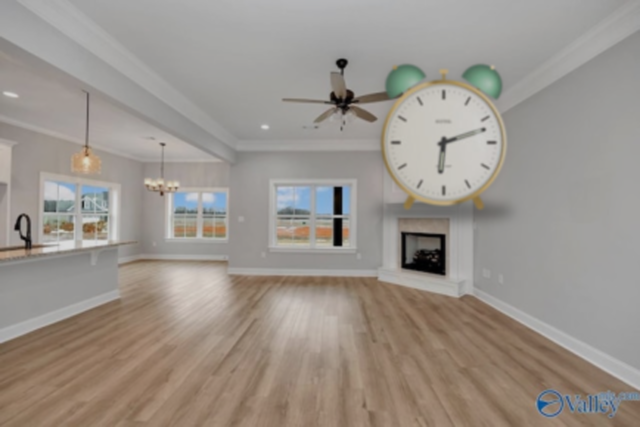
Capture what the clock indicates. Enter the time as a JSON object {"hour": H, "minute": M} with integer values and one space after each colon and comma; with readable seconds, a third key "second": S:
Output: {"hour": 6, "minute": 12}
